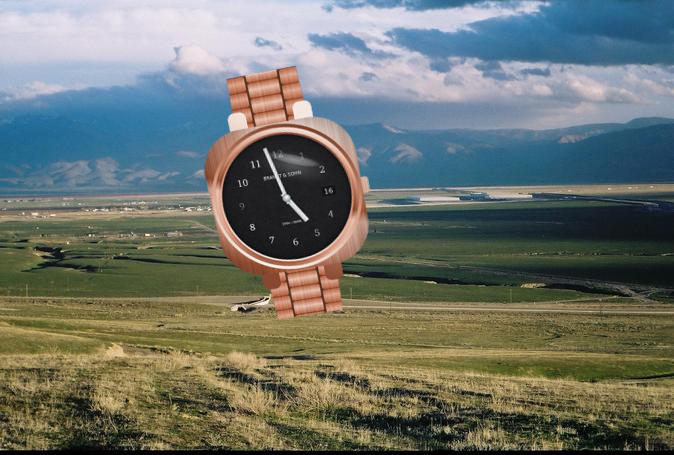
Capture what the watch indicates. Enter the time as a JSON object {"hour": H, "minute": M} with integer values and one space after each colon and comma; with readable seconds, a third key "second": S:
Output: {"hour": 4, "minute": 58}
